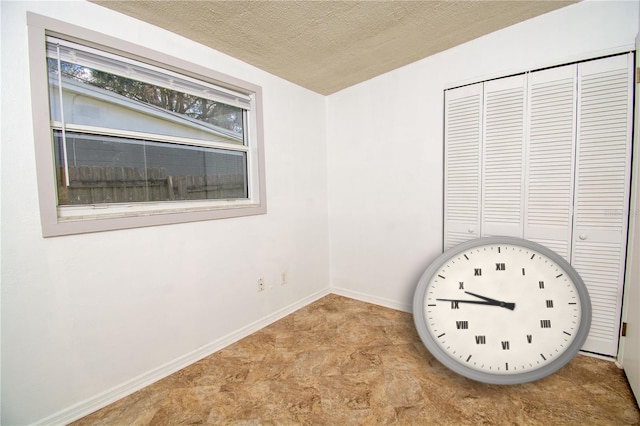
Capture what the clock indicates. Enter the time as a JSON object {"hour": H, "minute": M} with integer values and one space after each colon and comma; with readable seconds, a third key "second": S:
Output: {"hour": 9, "minute": 46}
